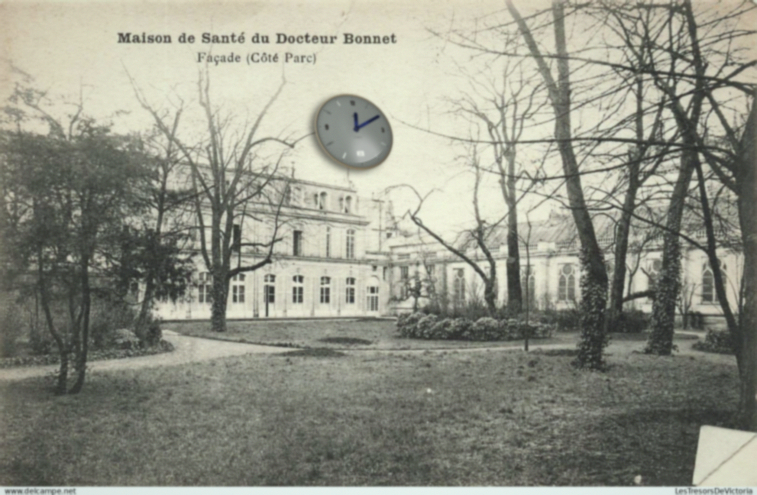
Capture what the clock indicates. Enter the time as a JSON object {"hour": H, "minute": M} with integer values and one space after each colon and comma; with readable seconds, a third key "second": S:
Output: {"hour": 12, "minute": 10}
